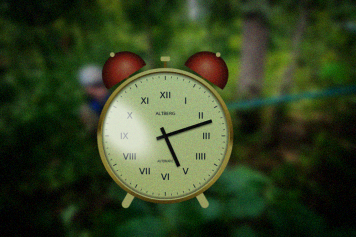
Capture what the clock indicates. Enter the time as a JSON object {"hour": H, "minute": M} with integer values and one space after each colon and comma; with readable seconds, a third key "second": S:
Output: {"hour": 5, "minute": 12}
